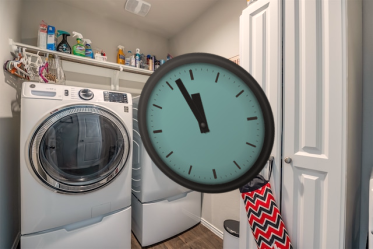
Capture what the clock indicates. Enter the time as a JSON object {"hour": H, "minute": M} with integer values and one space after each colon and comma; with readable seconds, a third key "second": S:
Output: {"hour": 11, "minute": 57}
